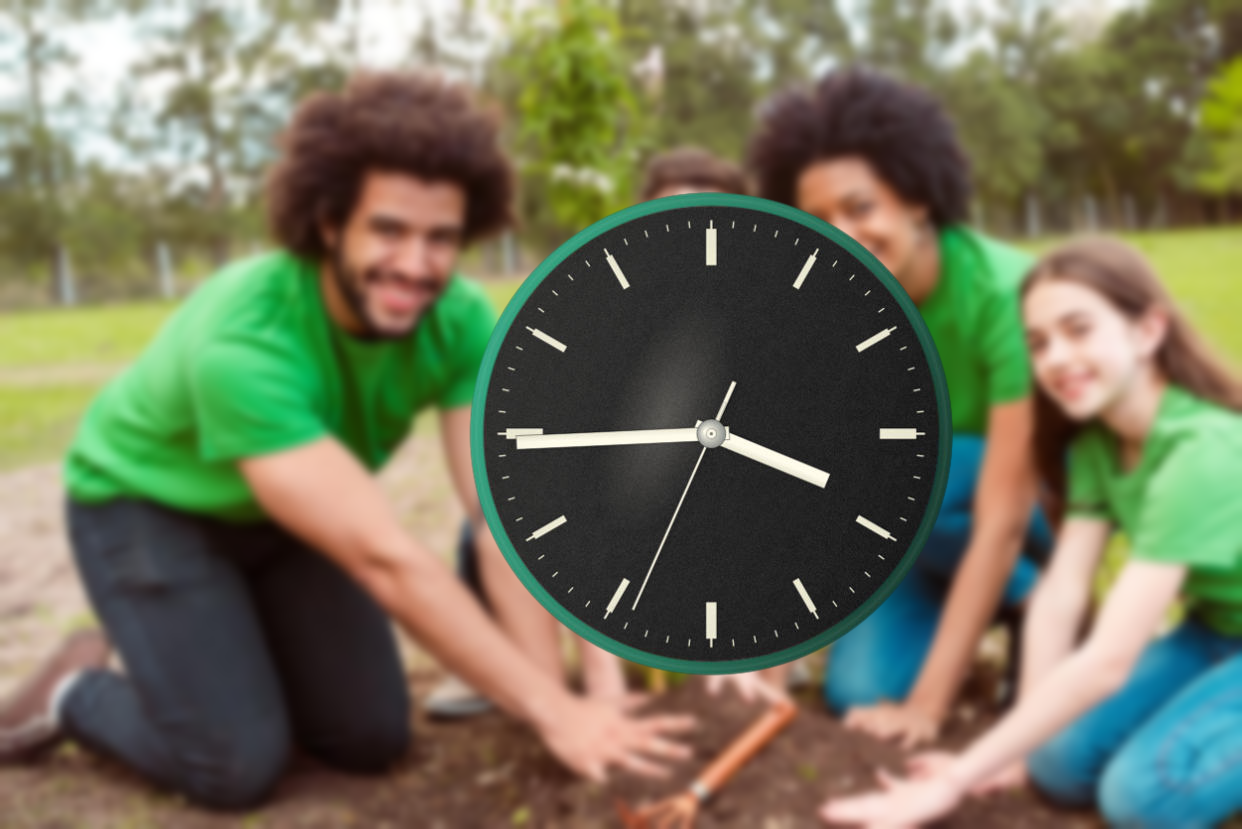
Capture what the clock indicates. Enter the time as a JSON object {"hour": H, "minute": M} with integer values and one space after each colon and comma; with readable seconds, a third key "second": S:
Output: {"hour": 3, "minute": 44, "second": 34}
